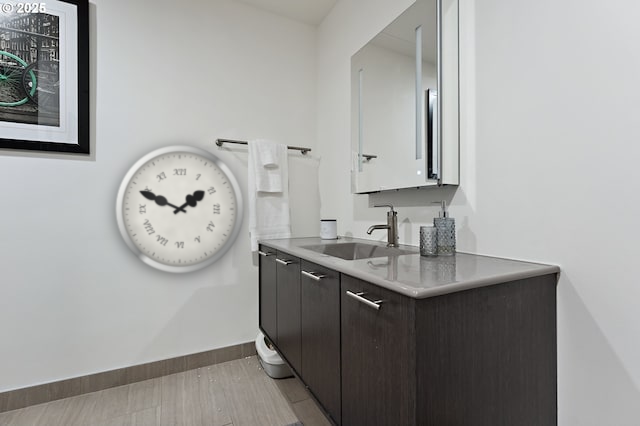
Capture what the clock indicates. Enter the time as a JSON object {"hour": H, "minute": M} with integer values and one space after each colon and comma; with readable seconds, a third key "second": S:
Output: {"hour": 1, "minute": 49}
